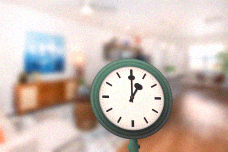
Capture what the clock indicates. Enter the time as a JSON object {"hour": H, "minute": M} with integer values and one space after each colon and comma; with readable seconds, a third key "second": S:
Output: {"hour": 1, "minute": 0}
